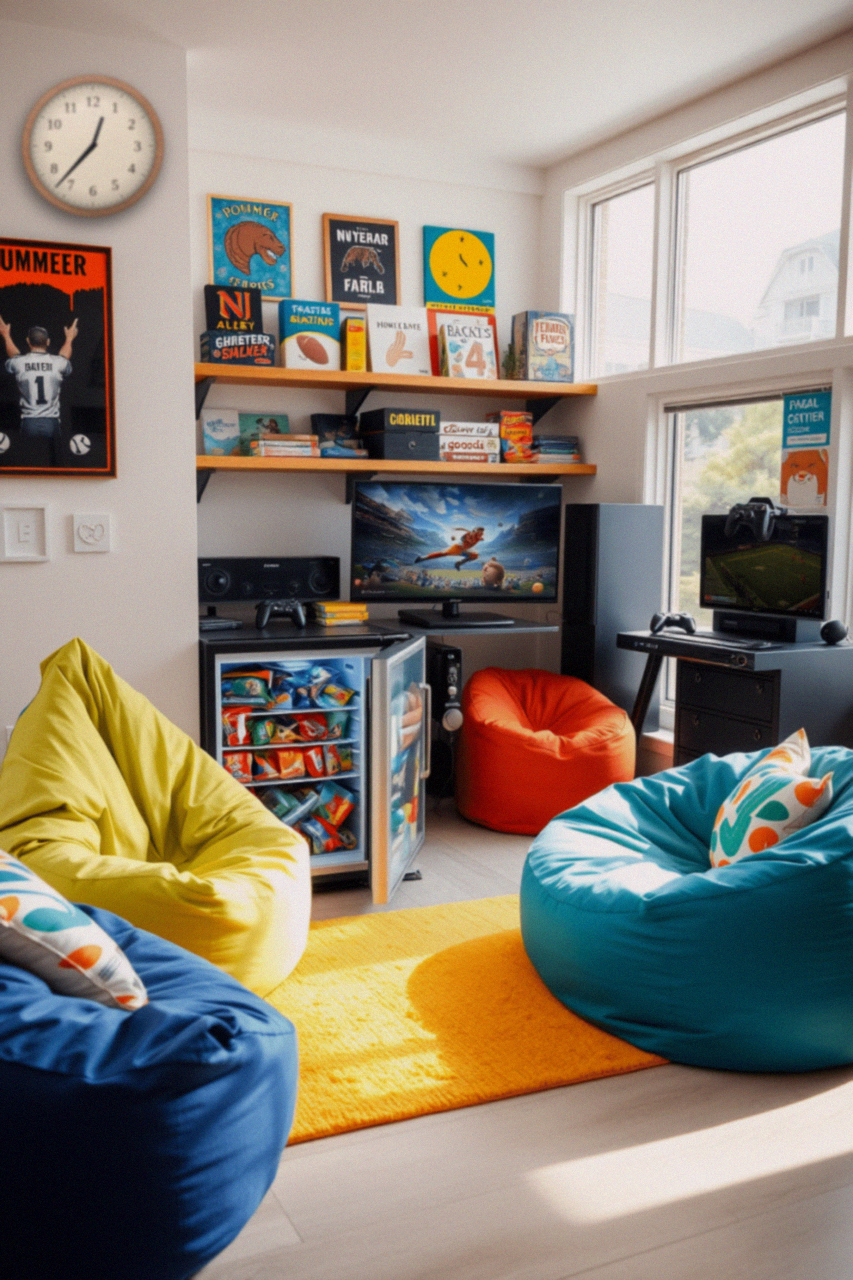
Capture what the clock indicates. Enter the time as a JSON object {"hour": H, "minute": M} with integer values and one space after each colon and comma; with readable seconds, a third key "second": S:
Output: {"hour": 12, "minute": 37}
